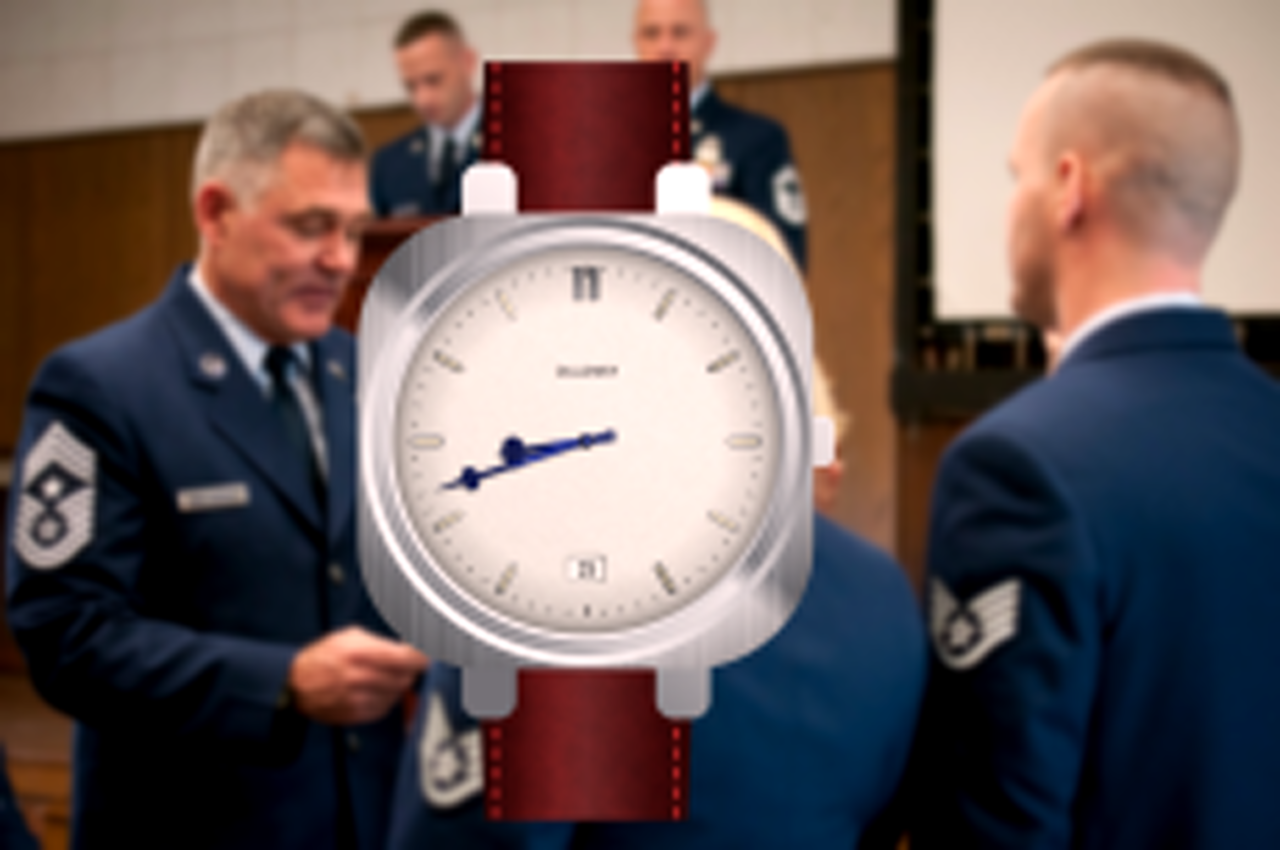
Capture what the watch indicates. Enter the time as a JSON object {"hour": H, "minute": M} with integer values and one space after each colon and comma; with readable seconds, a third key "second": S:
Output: {"hour": 8, "minute": 42}
